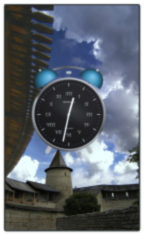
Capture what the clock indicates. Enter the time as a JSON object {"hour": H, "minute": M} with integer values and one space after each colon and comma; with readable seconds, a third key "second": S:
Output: {"hour": 12, "minute": 32}
